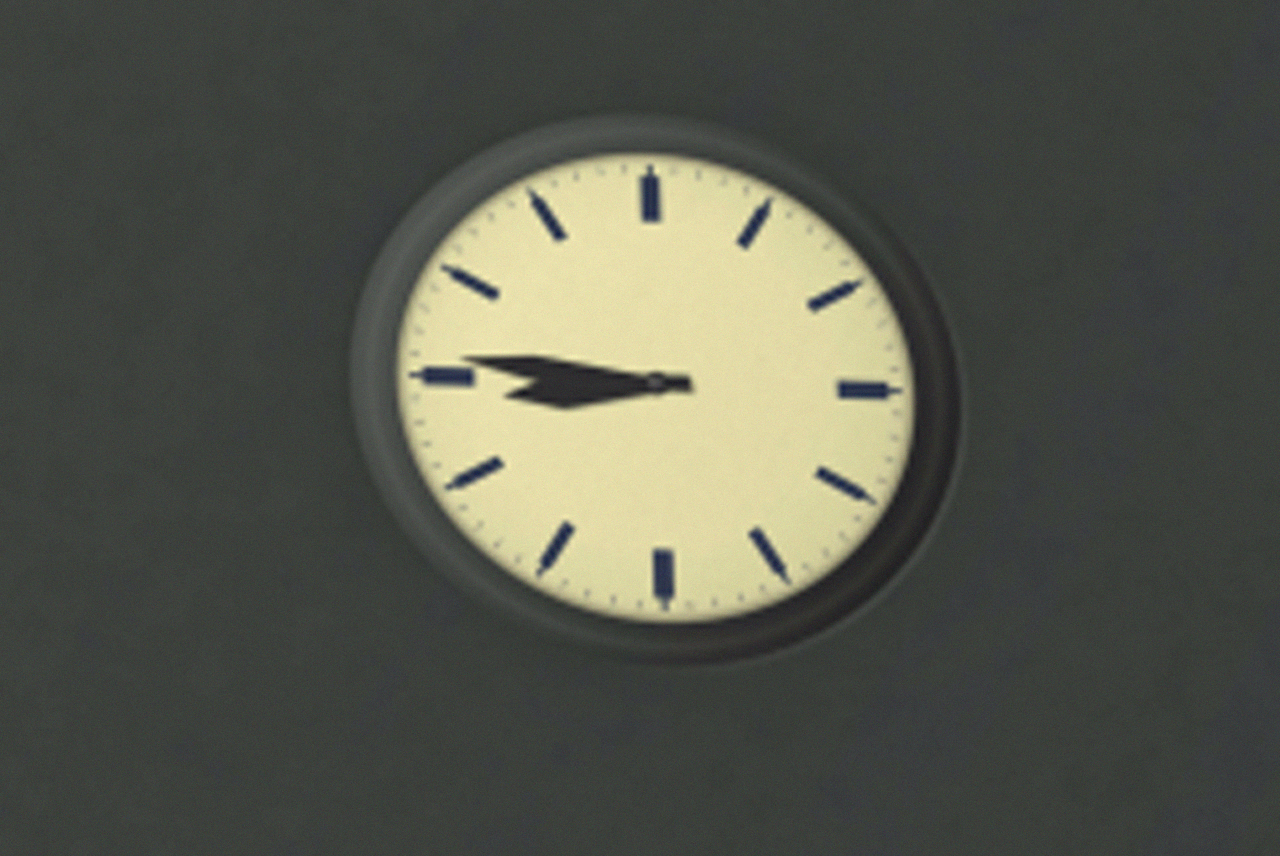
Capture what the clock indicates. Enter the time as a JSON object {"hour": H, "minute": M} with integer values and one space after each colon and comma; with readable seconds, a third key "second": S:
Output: {"hour": 8, "minute": 46}
